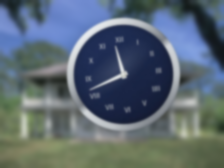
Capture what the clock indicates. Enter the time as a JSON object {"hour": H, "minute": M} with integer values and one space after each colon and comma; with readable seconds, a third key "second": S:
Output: {"hour": 11, "minute": 42}
